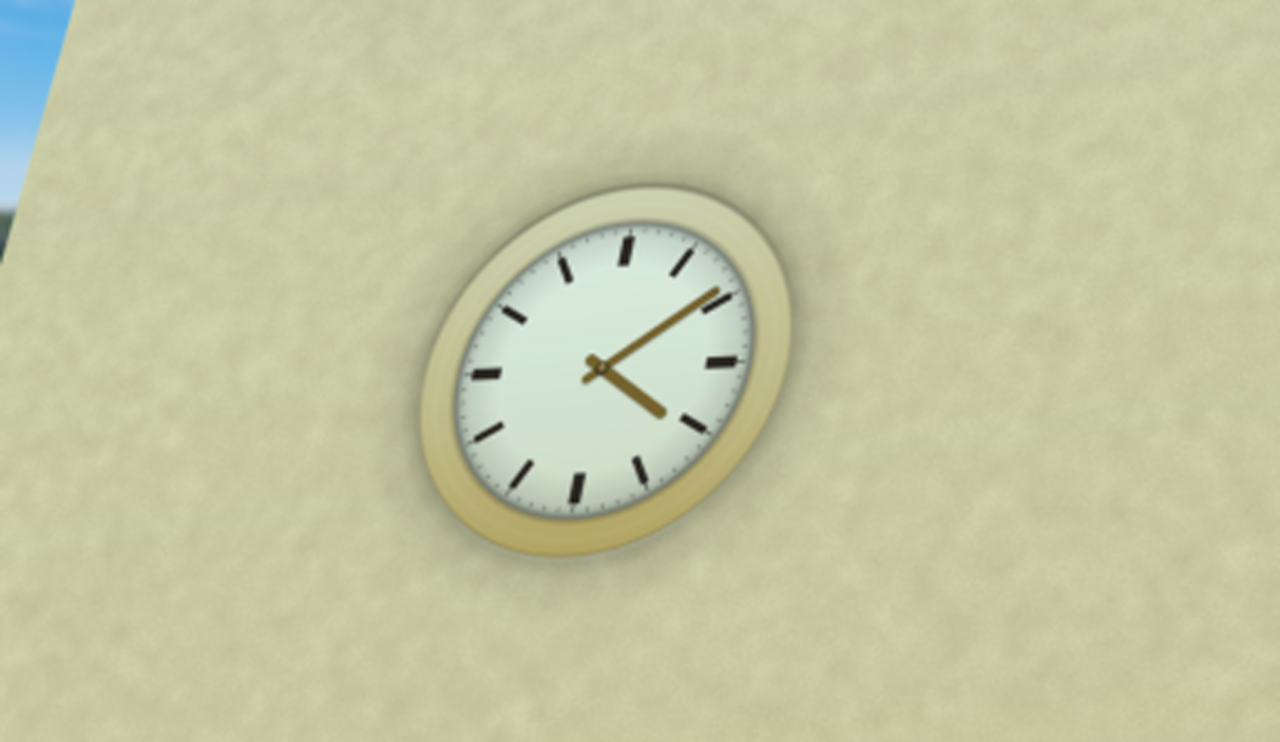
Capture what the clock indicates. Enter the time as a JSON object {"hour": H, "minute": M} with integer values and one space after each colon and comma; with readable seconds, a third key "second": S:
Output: {"hour": 4, "minute": 9}
